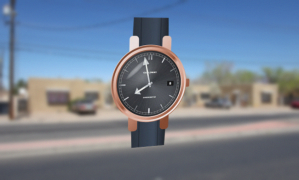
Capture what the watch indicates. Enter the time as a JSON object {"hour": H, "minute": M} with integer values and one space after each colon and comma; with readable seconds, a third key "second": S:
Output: {"hour": 7, "minute": 58}
